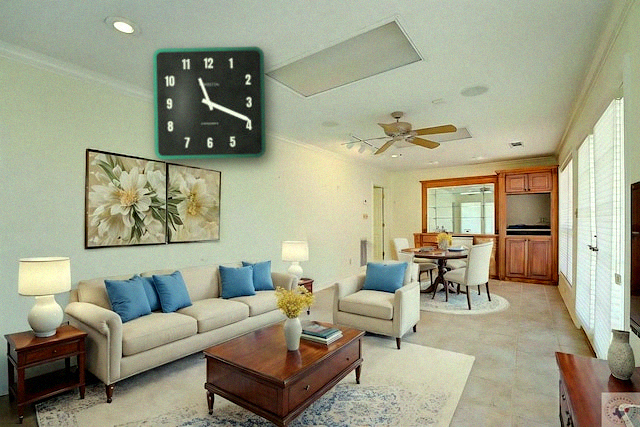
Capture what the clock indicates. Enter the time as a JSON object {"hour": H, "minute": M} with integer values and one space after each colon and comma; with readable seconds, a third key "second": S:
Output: {"hour": 11, "minute": 19}
